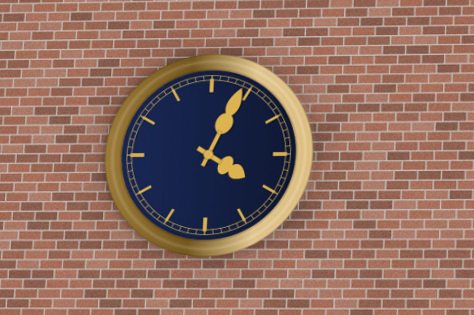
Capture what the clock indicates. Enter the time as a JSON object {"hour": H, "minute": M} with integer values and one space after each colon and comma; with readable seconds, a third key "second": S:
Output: {"hour": 4, "minute": 4}
